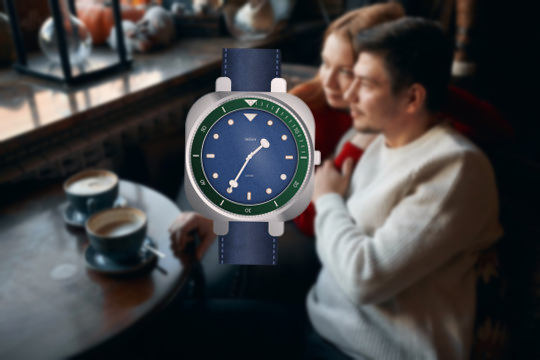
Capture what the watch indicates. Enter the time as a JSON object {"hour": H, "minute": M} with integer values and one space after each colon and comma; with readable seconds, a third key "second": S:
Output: {"hour": 1, "minute": 35}
